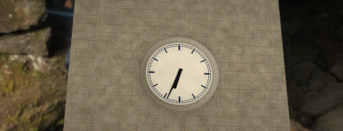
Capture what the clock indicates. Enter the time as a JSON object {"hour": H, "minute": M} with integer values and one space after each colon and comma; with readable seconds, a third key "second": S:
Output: {"hour": 6, "minute": 34}
